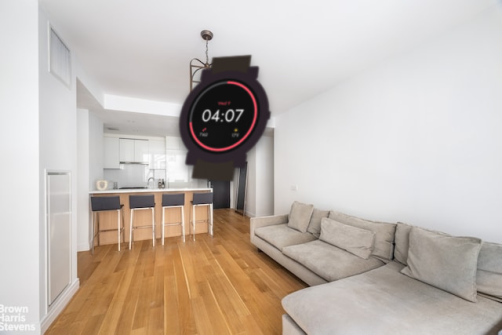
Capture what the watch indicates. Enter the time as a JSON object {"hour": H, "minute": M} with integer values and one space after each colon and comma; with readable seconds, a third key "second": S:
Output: {"hour": 4, "minute": 7}
